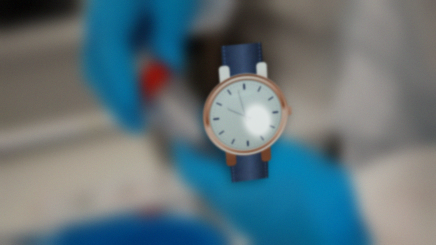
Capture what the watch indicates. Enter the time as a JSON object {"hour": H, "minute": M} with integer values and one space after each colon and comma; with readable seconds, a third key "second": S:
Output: {"hour": 9, "minute": 58}
